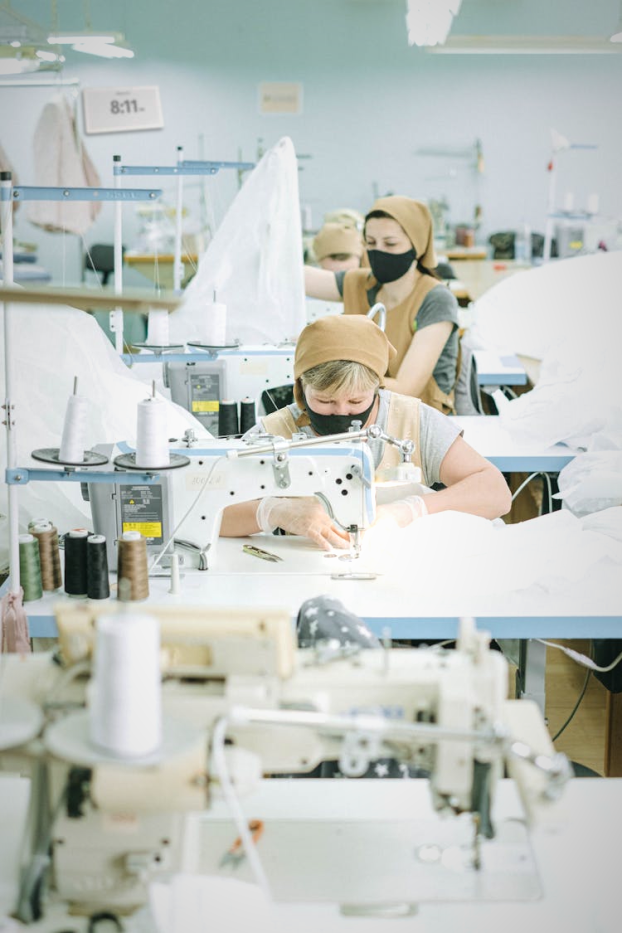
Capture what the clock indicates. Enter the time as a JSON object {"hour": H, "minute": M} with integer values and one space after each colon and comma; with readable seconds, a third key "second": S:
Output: {"hour": 8, "minute": 11}
